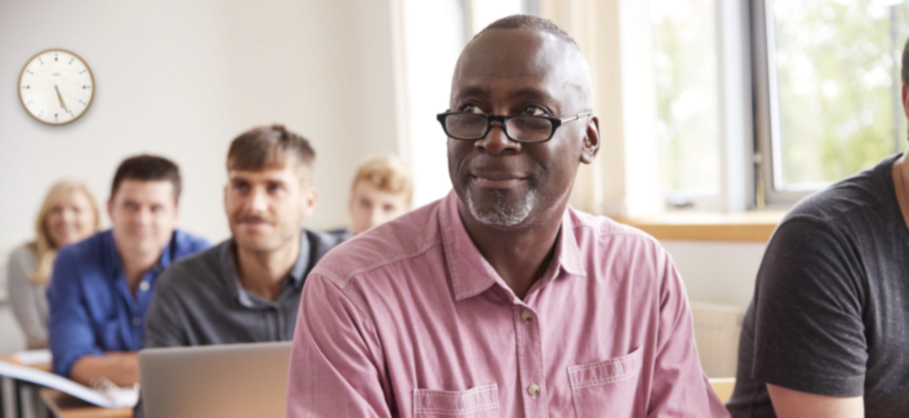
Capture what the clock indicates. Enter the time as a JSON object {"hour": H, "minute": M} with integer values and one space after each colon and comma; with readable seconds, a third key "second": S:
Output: {"hour": 5, "minute": 26}
